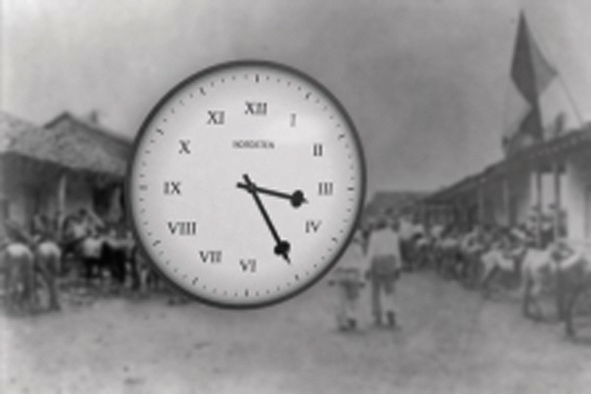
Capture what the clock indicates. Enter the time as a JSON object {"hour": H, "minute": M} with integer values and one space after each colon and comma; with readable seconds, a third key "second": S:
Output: {"hour": 3, "minute": 25}
